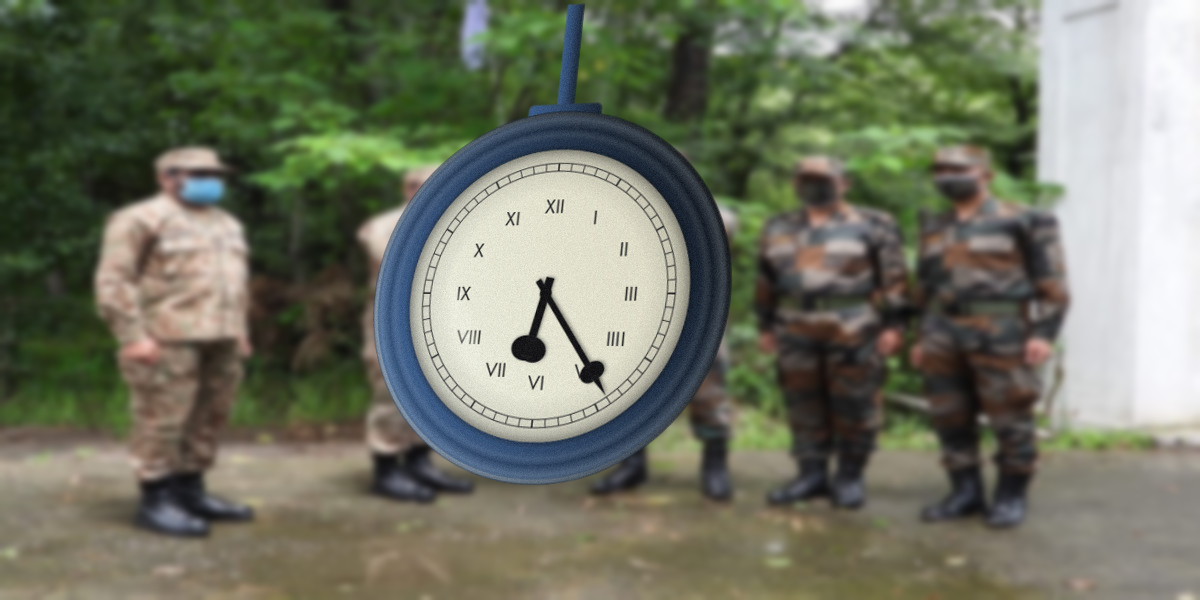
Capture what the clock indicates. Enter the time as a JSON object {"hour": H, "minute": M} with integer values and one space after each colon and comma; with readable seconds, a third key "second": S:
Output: {"hour": 6, "minute": 24}
